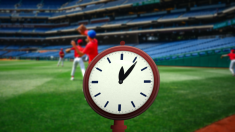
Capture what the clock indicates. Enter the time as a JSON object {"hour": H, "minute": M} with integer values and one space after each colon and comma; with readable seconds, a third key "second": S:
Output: {"hour": 12, "minute": 6}
